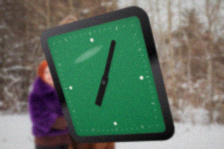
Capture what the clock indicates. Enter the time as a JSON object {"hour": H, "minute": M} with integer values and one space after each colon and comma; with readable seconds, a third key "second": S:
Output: {"hour": 7, "minute": 5}
